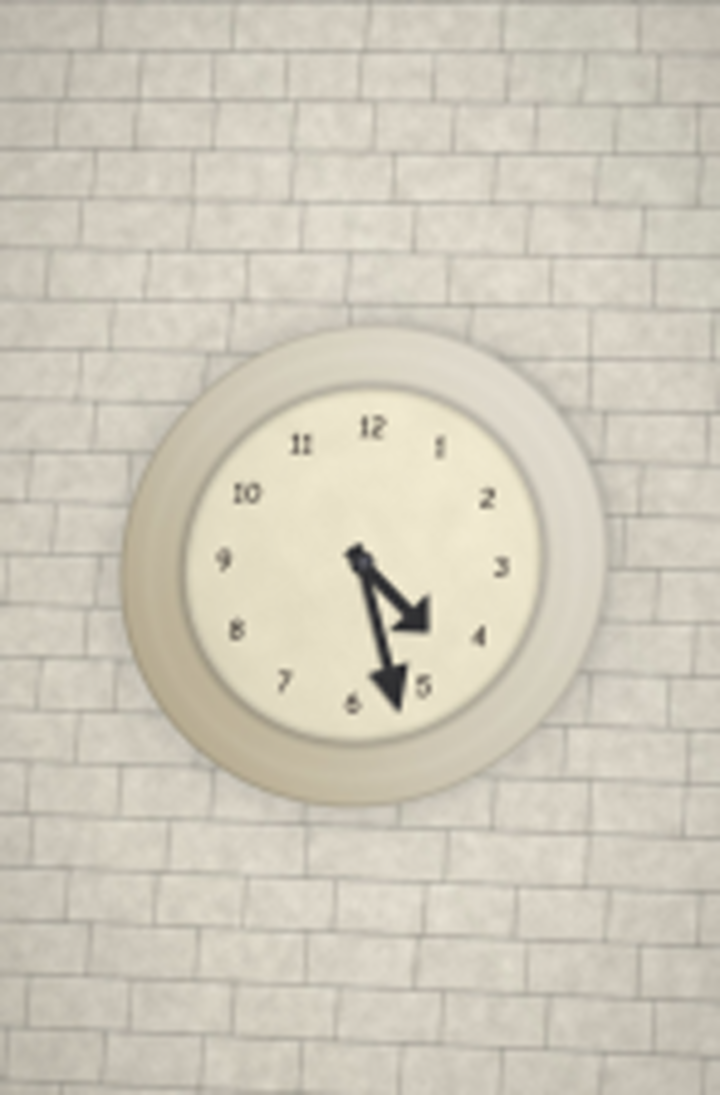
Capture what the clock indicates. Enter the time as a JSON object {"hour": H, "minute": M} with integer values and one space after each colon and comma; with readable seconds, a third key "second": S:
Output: {"hour": 4, "minute": 27}
